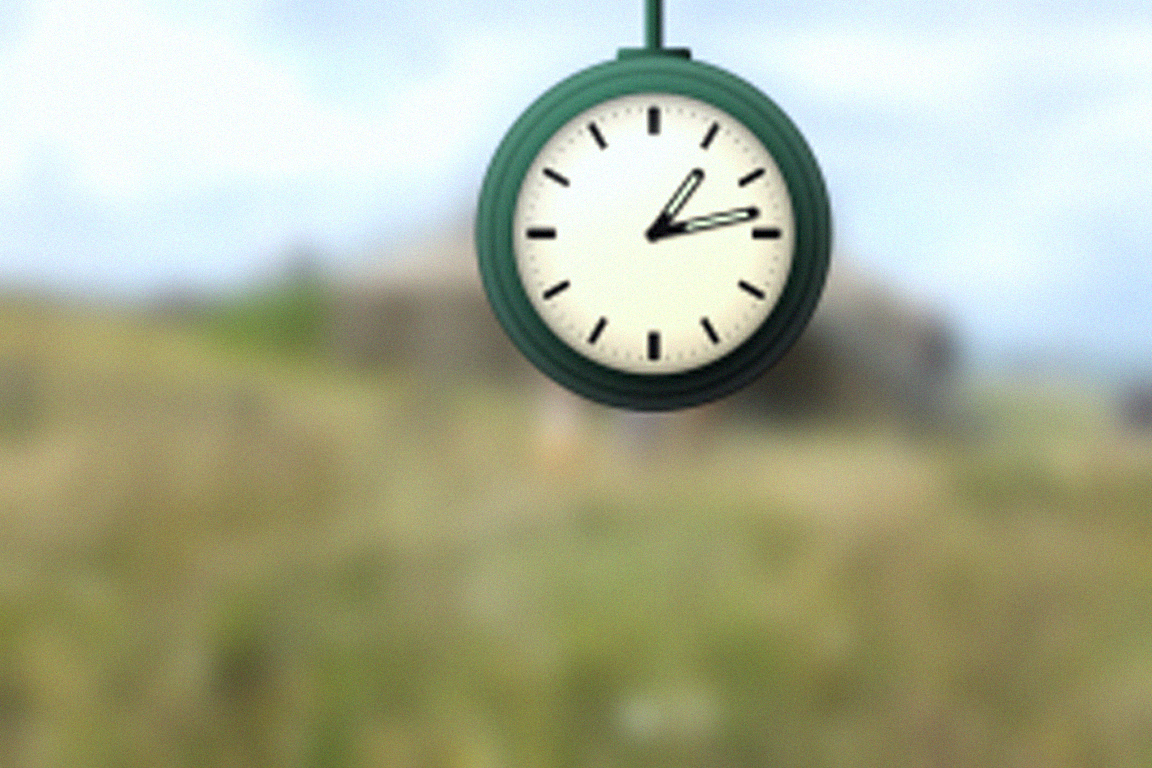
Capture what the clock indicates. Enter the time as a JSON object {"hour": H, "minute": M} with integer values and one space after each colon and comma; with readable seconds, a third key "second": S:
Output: {"hour": 1, "minute": 13}
